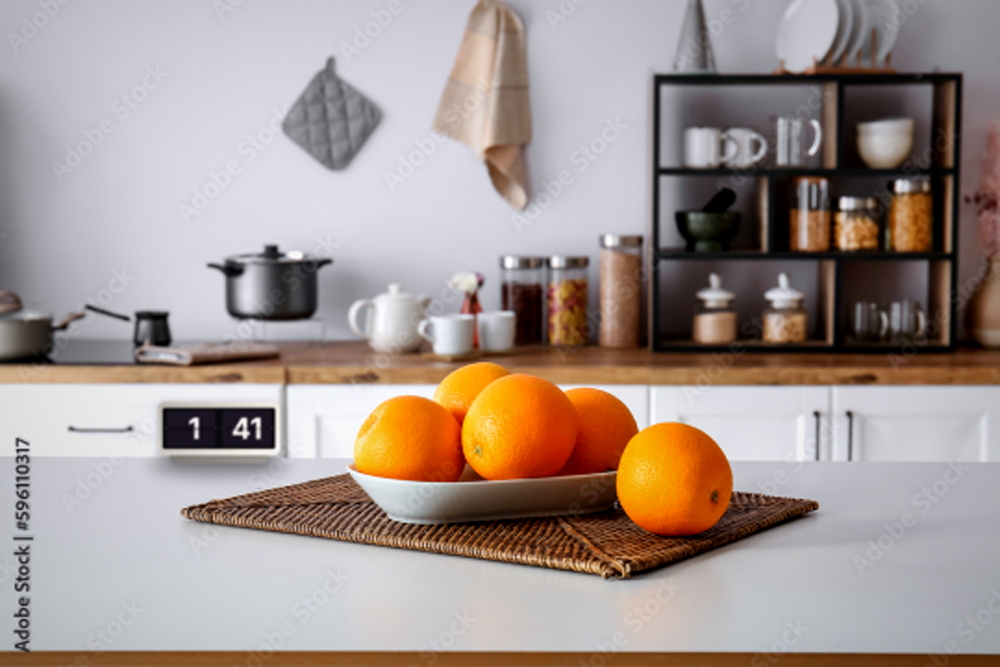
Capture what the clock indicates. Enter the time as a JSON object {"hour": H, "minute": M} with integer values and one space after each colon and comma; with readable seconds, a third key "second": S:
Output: {"hour": 1, "minute": 41}
